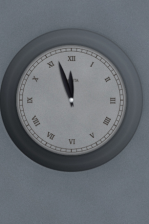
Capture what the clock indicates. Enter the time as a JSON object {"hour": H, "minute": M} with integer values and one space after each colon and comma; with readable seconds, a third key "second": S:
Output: {"hour": 11, "minute": 57}
